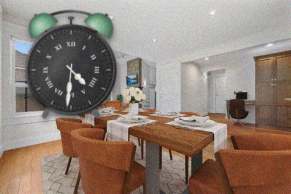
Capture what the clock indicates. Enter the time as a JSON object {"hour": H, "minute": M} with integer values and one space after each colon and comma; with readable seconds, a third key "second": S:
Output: {"hour": 4, "minute": 31}
